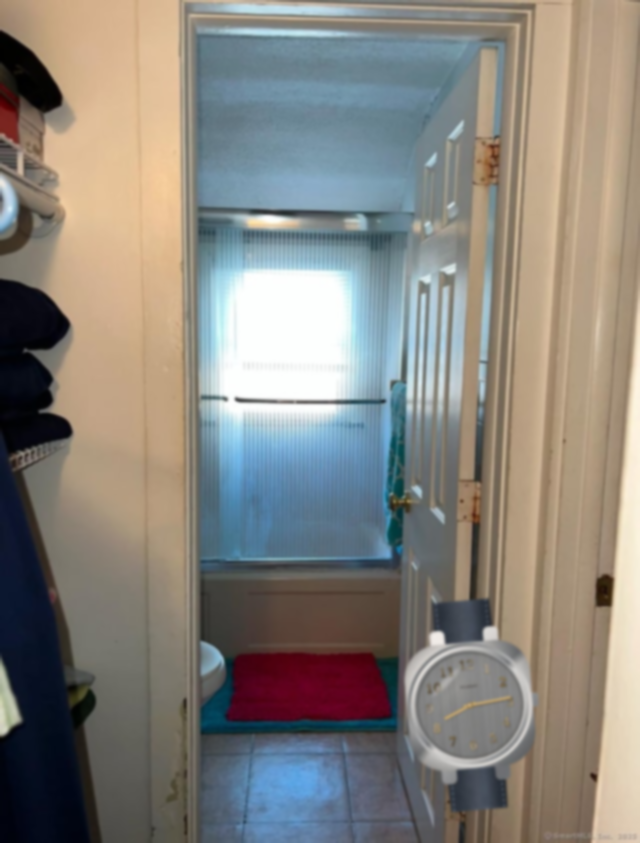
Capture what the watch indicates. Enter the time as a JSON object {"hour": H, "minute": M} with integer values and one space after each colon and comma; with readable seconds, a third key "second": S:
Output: {"hour": 8, "minute": 14}
